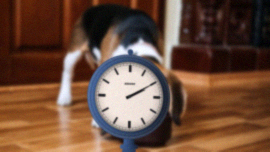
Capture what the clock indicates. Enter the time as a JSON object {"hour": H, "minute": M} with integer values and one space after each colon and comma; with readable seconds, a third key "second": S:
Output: {"hour": 2, "minute": 10}
